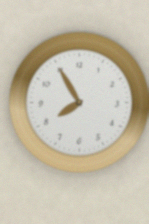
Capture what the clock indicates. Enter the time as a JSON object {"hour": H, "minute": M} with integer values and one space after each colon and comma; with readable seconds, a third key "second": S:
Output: {"hour": 7, "minute": 55}
